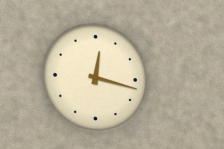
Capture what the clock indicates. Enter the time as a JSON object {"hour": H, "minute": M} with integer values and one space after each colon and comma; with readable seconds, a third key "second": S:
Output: {"hour": 12, "minute": 17}
